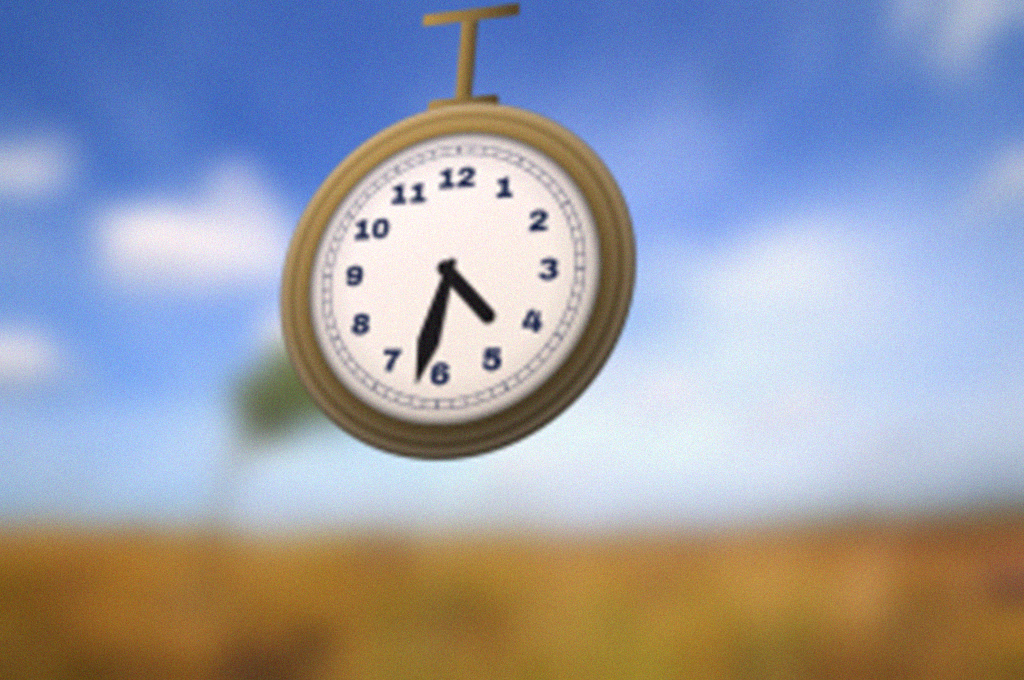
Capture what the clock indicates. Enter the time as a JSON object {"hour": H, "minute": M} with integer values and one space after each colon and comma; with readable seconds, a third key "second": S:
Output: {"hour": 4, "minute": 32}
